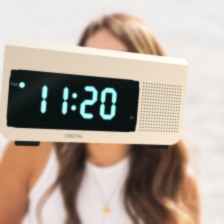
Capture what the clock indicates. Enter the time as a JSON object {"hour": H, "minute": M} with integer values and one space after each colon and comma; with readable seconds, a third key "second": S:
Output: {"hour": 11, "minute": 20}
